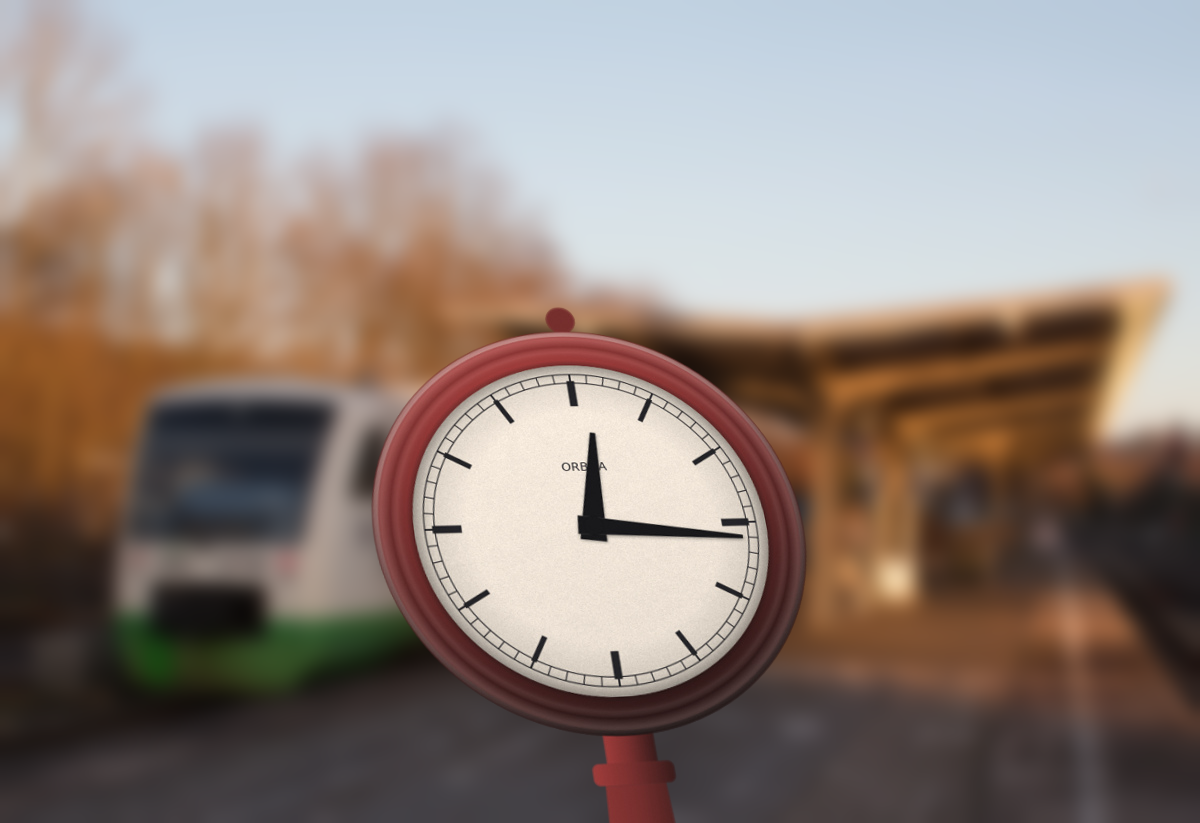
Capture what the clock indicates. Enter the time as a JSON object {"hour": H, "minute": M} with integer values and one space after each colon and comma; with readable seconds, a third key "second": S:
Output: {"hour": 12, "minute": 16}
